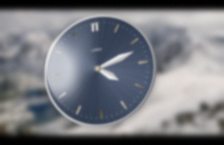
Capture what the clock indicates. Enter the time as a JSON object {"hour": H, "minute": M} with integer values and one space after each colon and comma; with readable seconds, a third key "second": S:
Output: {"hour": 4, "minute": 12}
